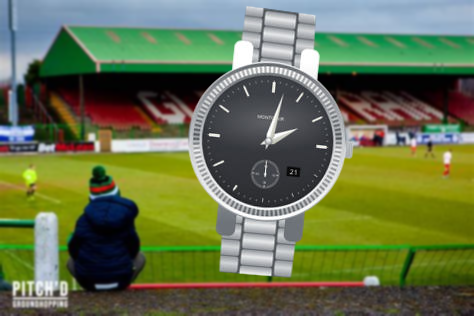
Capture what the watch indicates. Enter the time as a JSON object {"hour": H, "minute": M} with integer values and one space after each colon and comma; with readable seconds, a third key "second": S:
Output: {"hour": 2, "minute": 2}
